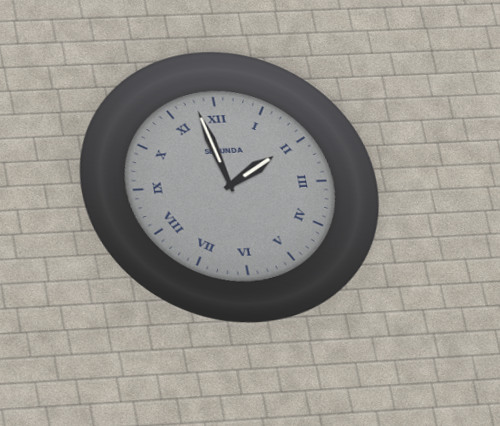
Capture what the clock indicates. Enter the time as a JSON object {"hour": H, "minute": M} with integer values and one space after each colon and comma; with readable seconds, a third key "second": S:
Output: {"hour": 1, "minute": 58}
